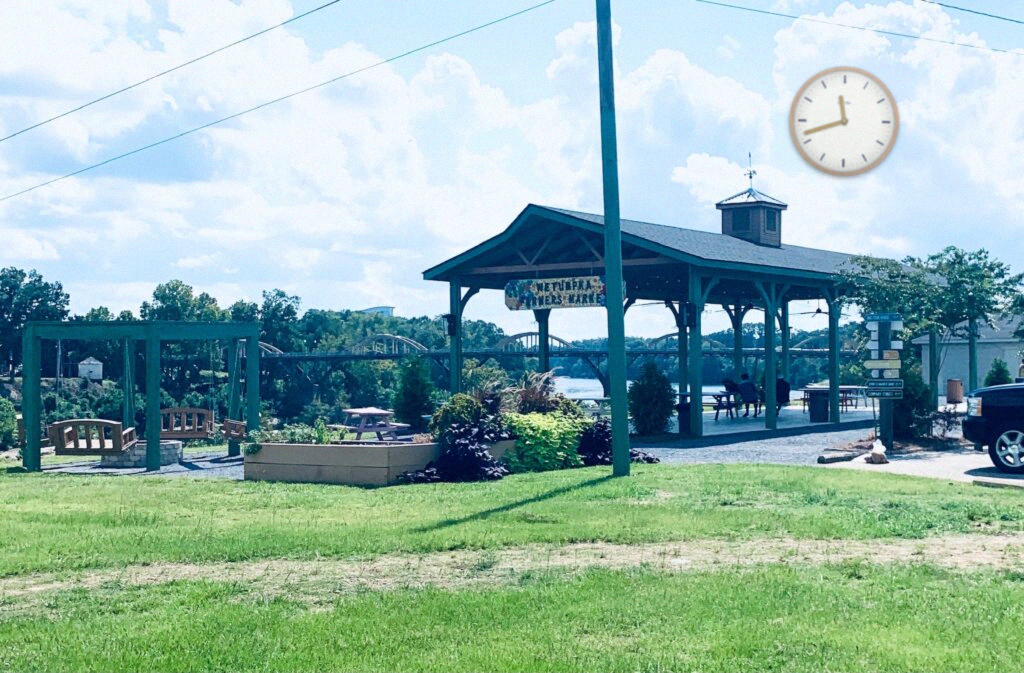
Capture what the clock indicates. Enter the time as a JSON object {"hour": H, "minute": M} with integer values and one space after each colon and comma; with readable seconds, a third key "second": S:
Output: {"hour": 11, "minute": 42}
